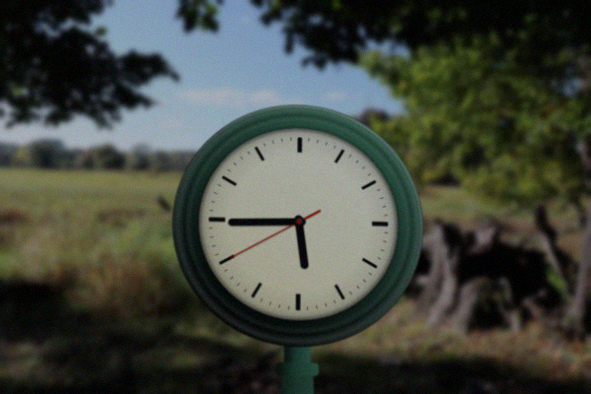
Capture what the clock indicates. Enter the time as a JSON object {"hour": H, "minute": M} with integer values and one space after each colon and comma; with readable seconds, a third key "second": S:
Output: {"hour": 5, "minute": 44, "second": 40}
